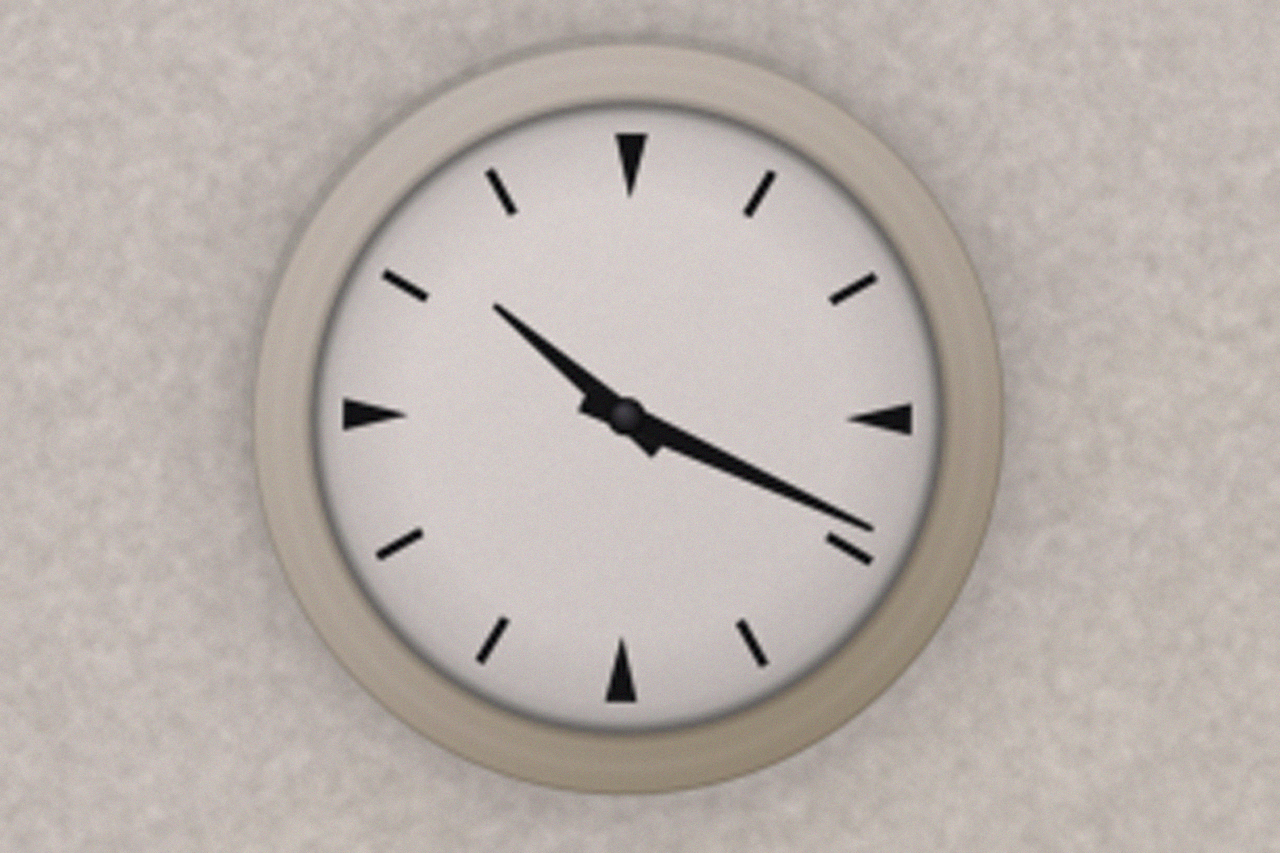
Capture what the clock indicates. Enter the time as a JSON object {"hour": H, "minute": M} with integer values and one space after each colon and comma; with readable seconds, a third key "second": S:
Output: {"hour": 10, "minute": 19}
